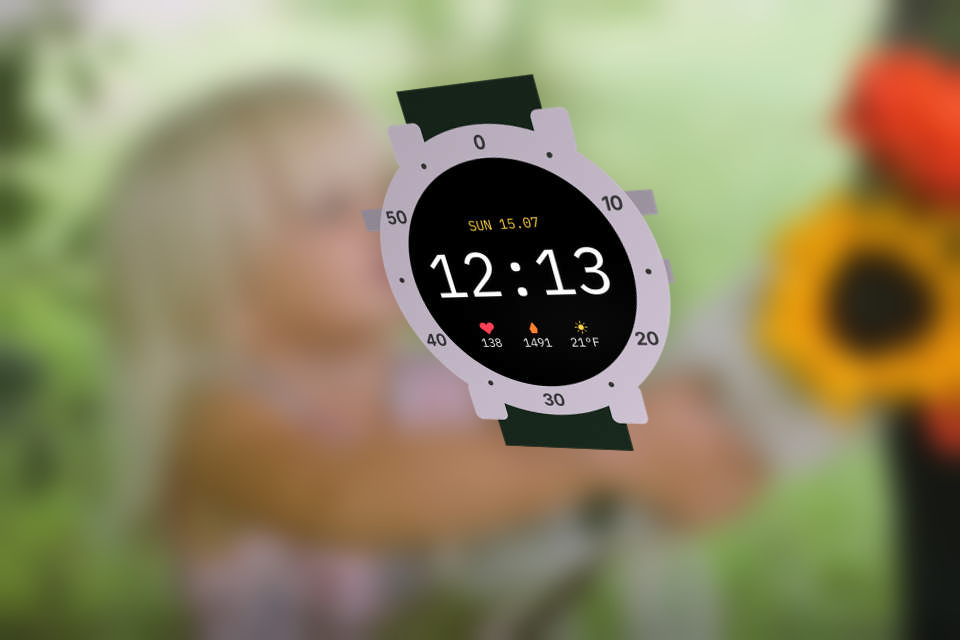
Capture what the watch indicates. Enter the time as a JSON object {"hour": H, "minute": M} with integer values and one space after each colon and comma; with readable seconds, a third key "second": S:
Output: {"hour": 12, "minute": 13}
